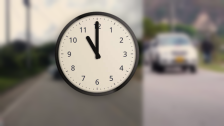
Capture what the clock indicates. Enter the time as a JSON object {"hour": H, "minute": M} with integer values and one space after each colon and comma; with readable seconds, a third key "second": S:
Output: {"hour": 11, "minute": 0}
